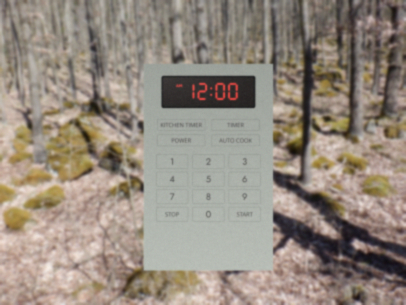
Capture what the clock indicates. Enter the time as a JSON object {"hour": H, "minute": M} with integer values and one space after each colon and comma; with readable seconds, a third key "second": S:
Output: {"hour": 12, "minute": 0}
